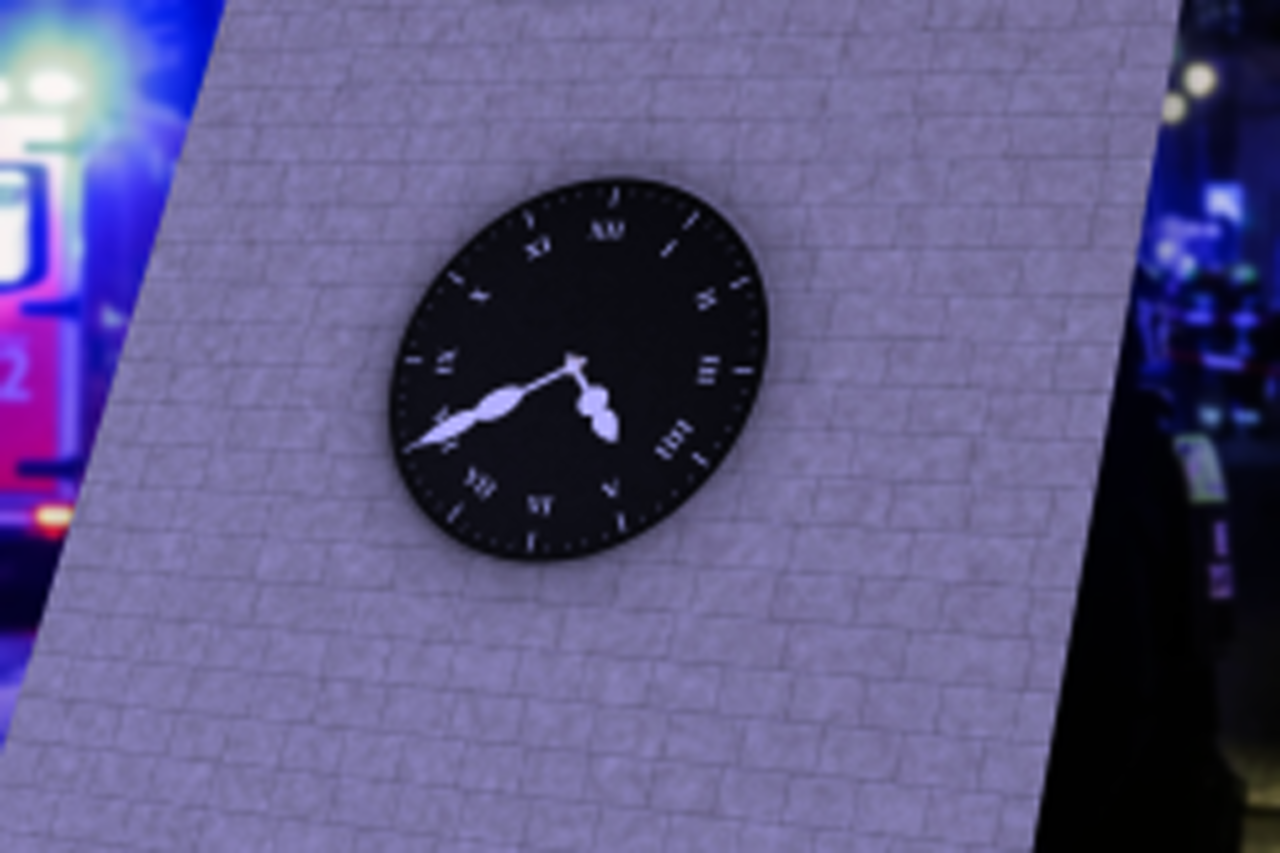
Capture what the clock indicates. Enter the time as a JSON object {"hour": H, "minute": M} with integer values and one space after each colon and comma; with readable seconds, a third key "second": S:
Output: {"hour": 4, "minute": 40}
